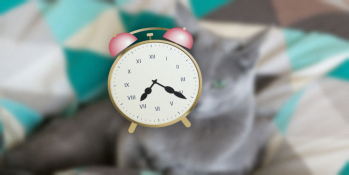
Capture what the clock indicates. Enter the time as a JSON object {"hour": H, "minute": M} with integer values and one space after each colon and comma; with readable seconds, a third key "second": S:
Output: {"hour": 7, "minute": 21}
